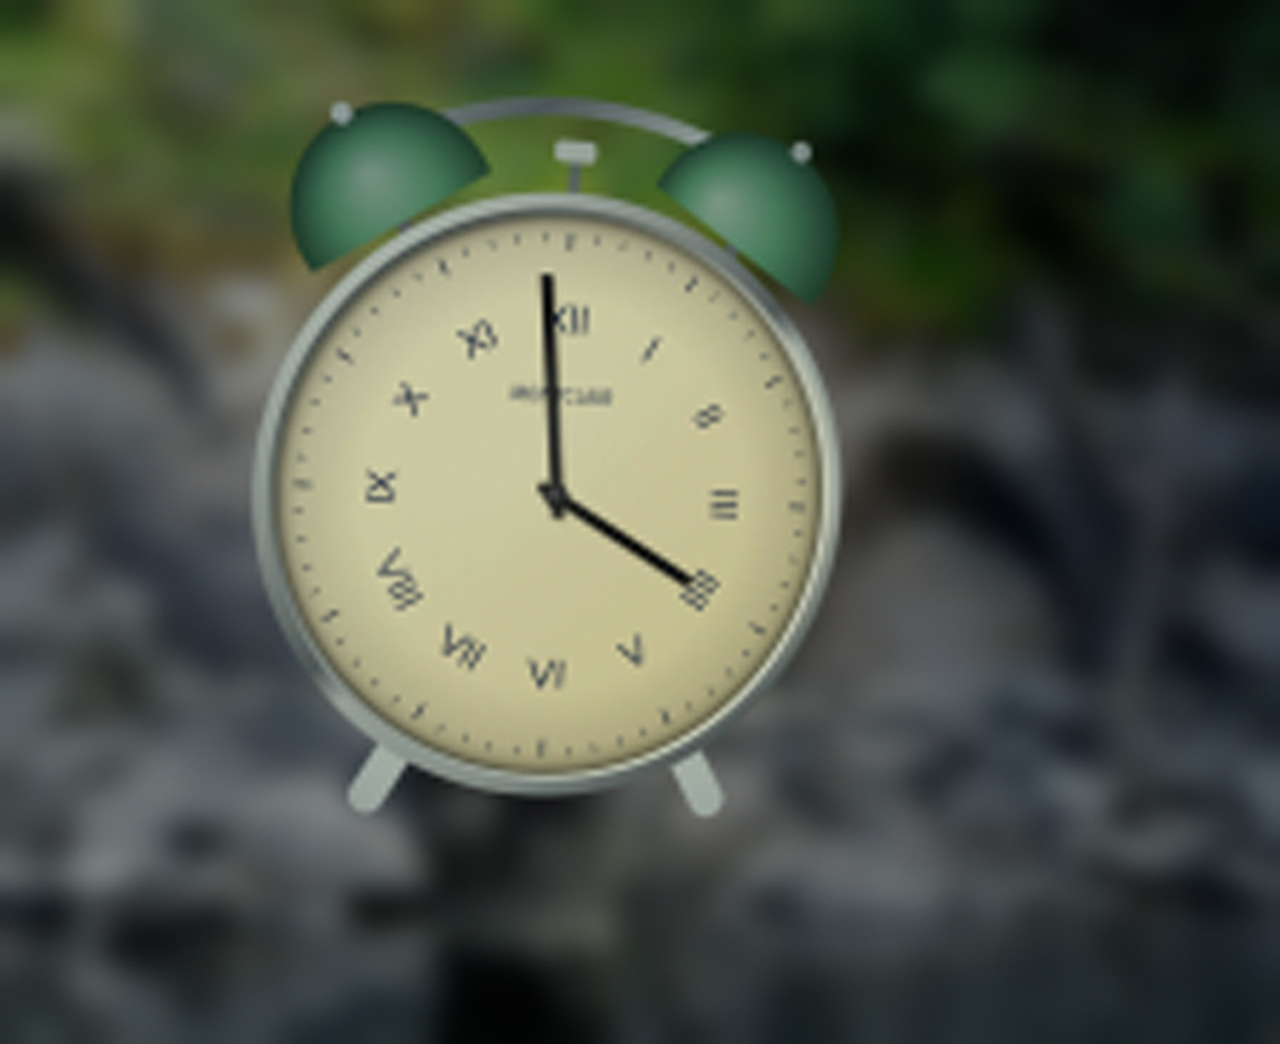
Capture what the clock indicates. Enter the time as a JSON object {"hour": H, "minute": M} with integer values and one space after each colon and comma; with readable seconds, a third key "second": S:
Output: {"hour": 3, "minute": 59}
